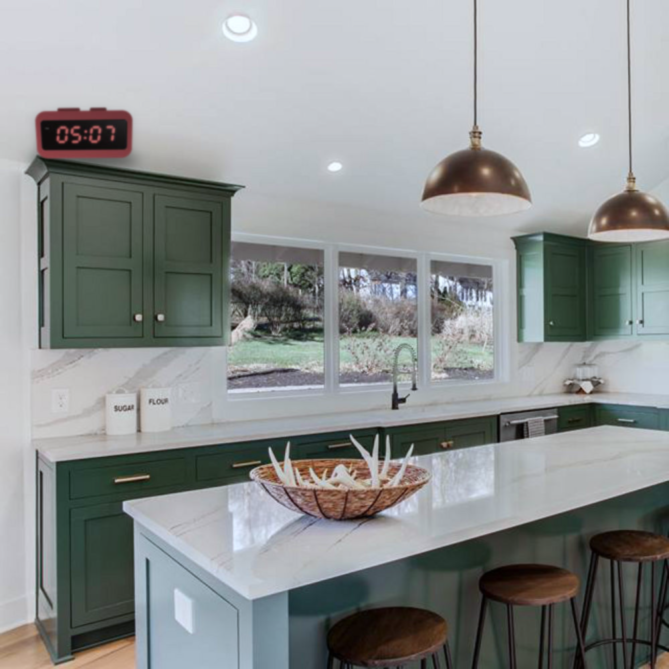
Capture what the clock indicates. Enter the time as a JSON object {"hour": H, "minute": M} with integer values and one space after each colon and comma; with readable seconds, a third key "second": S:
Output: {"hour": 5, "minute": 7}
